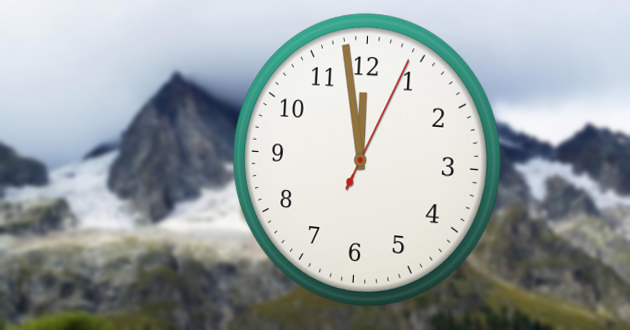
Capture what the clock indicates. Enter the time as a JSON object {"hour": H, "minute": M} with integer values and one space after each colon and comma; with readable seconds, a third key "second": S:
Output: {"hour": 11, "minute": 58, "second": 4}
